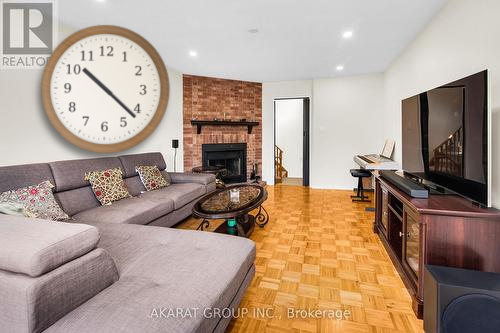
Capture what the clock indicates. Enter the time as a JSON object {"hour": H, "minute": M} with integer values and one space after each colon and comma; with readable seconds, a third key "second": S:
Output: {"hour": 10, "minute": 22}
